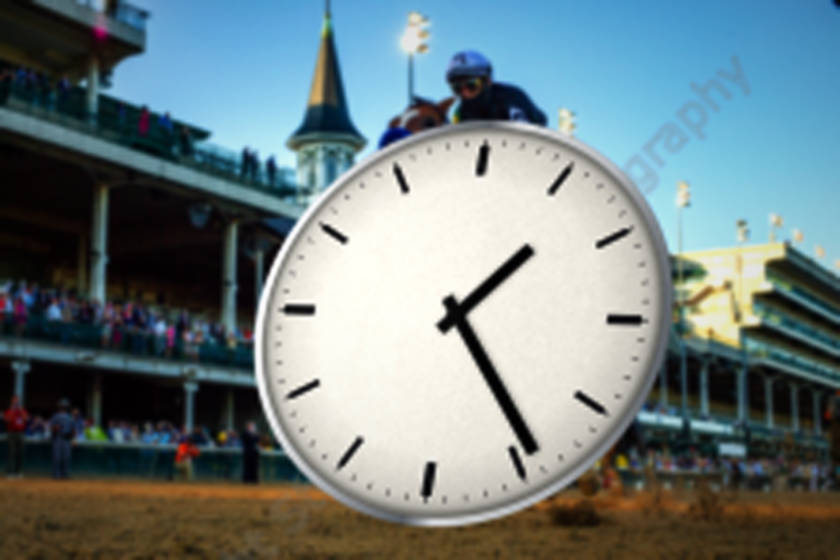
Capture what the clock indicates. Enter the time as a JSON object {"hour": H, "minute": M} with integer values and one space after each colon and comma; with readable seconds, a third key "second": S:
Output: {"hour": 1, "minute": 24}
